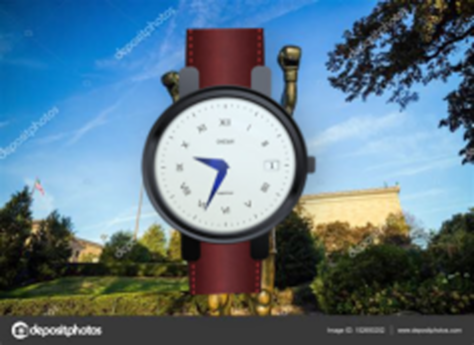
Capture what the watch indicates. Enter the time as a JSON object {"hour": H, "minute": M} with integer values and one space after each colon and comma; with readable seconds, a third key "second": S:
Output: {"hour": 9, "minute": 34}
